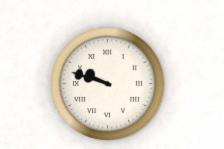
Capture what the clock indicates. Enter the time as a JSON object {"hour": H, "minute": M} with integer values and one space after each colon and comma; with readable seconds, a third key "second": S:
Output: {"hour": 9, "minute": 48}
